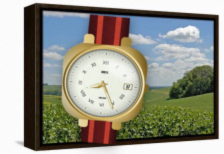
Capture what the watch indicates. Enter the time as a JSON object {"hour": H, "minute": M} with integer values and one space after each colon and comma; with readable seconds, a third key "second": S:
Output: {"hour": 8, "minute": 26}
